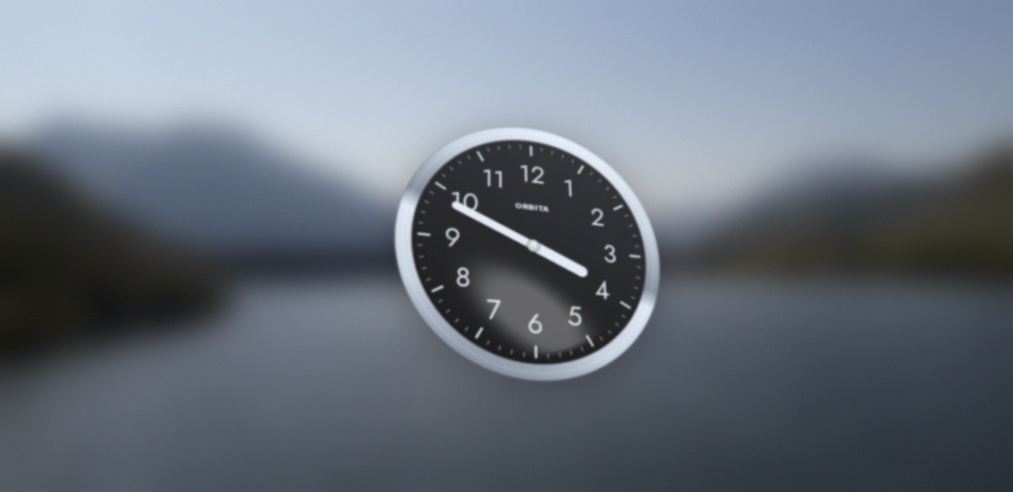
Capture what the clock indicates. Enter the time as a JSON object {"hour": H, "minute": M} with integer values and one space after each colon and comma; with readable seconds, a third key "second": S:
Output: {"hour": 3, "minute": 49}
